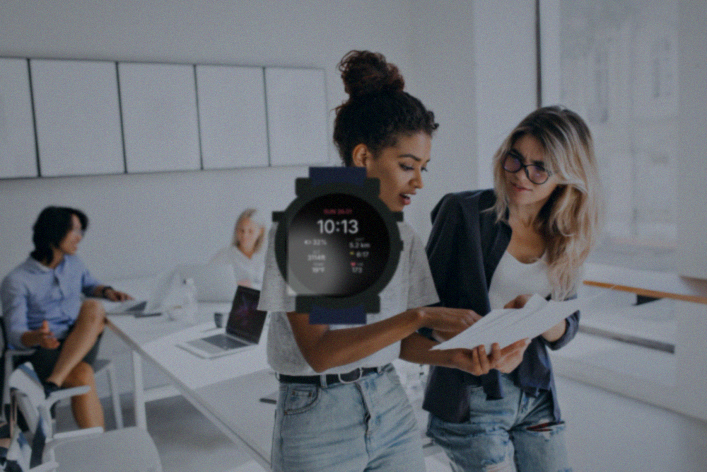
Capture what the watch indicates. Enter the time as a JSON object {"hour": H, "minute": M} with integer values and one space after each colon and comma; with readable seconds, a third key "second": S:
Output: {"hour": 10, "minute": 13}
